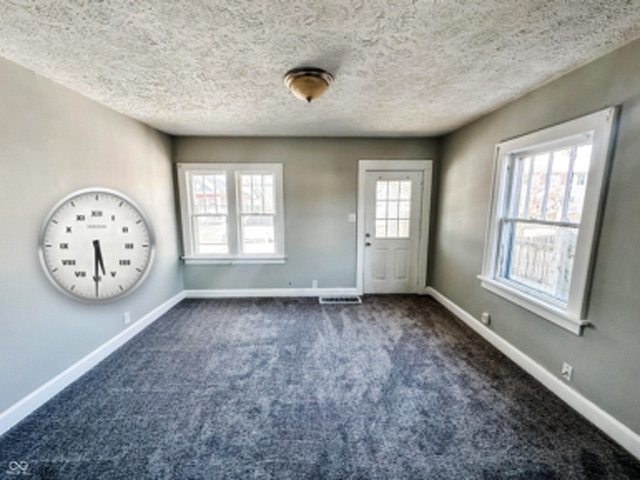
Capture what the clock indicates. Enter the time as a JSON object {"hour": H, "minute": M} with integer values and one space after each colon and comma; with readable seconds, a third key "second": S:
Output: {"hour": 5, "minute": 30}
